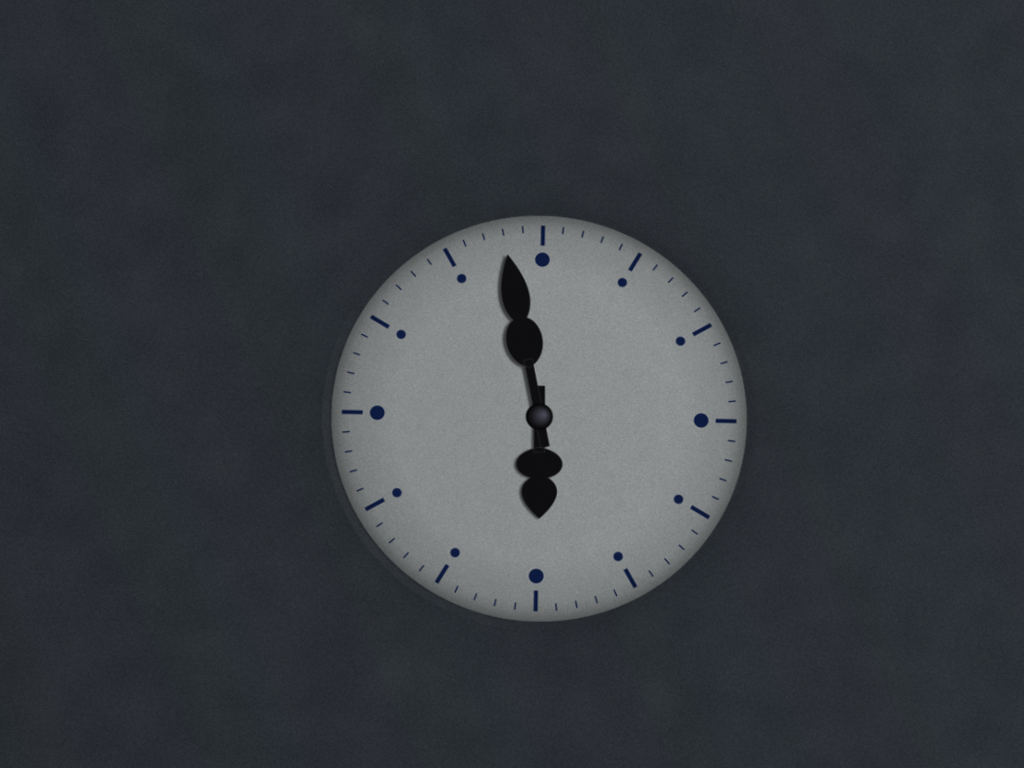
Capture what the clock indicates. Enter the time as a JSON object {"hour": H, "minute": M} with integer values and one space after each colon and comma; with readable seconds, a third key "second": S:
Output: {"hour": 5, "minute": 58}
